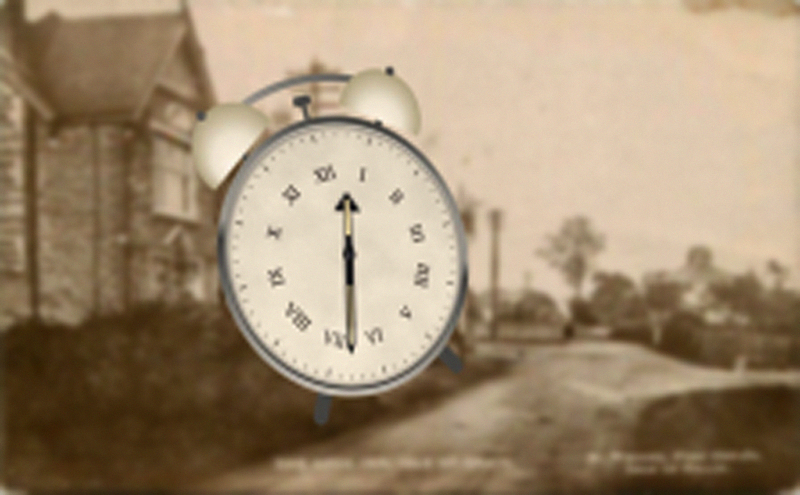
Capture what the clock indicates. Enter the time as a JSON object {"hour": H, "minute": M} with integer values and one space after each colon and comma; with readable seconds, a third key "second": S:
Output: {"hour": 12, "minute": 33}
